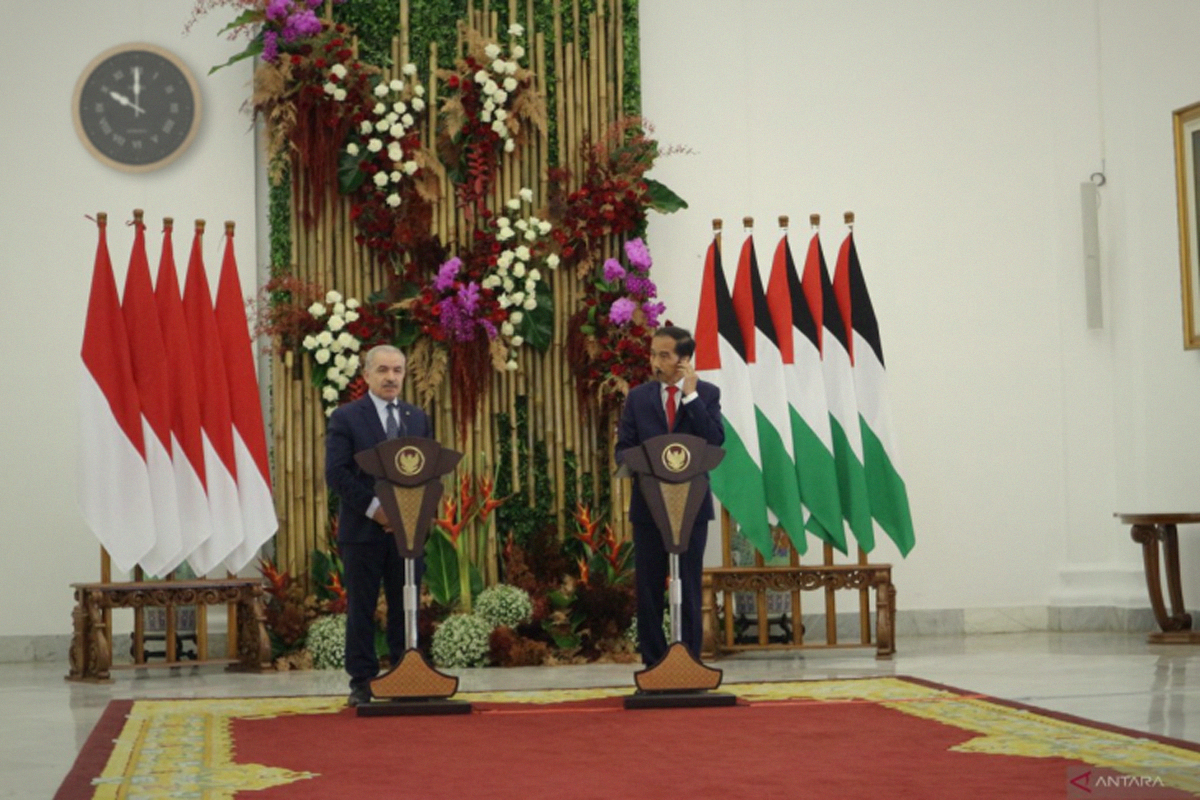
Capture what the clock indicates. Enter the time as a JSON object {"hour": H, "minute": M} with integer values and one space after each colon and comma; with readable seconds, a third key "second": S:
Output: {"hour": 10, "minute": 0}
